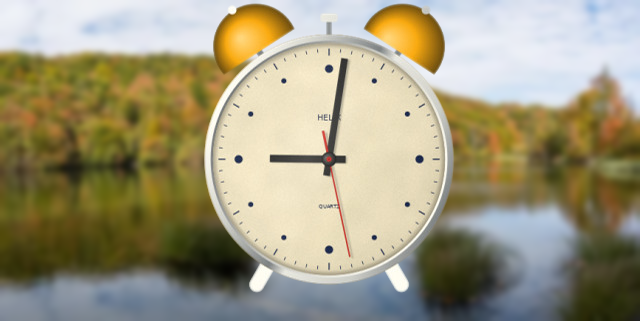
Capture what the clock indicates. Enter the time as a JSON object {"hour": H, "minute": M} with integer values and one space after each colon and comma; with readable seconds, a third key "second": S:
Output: {"hour": 9, "minute": 1, "second": 28}
